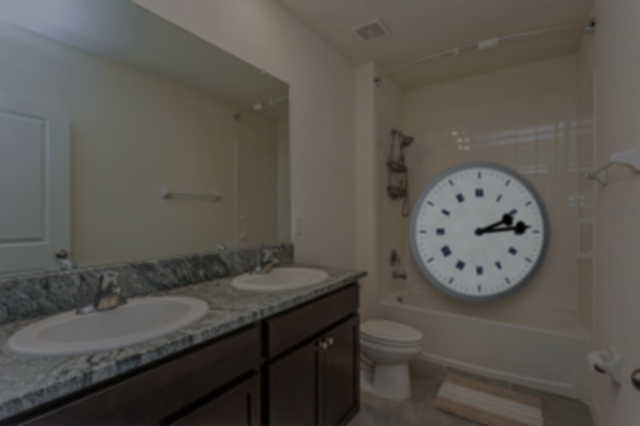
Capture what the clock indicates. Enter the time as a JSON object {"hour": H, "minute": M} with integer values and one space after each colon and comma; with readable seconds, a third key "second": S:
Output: {"hour": 2, "minute": 14}
